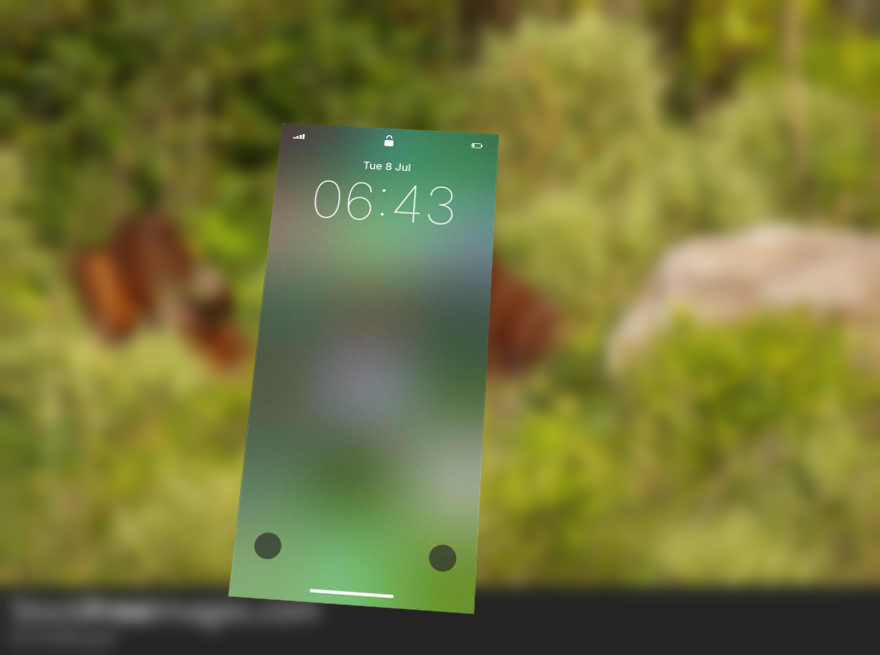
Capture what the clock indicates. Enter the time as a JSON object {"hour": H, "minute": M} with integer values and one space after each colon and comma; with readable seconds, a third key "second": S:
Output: {"hour": 6, "minute": 43}
